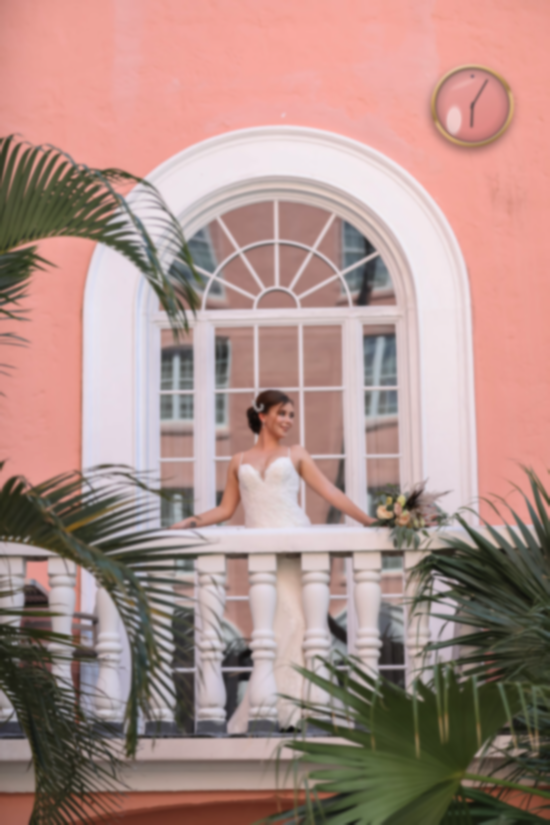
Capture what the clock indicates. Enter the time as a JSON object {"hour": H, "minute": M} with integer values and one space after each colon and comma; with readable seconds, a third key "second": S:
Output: {"hour": 6, "minute": 5}
